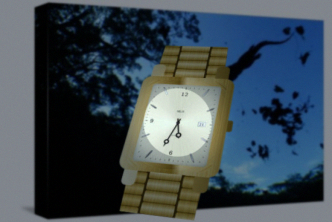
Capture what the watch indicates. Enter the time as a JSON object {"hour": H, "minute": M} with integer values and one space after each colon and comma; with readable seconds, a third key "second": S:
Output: {"hour": 5, "minute": 33}
